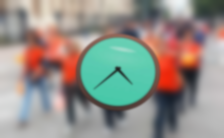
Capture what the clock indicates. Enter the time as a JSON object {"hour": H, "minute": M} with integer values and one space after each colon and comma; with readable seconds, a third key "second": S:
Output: {"hour": 4, "minute": 38}
